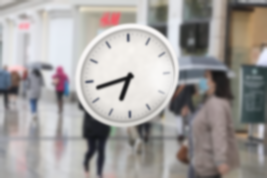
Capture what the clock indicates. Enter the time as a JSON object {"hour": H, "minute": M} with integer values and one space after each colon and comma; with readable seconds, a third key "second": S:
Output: {"hour": 6, "minute": 43}
